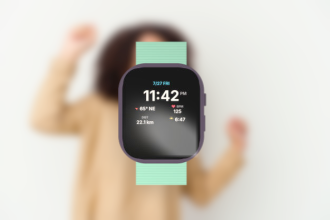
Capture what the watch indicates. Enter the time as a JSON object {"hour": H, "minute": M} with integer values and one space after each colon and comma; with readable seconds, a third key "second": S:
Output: {"hour": 11, "minute": 42}
